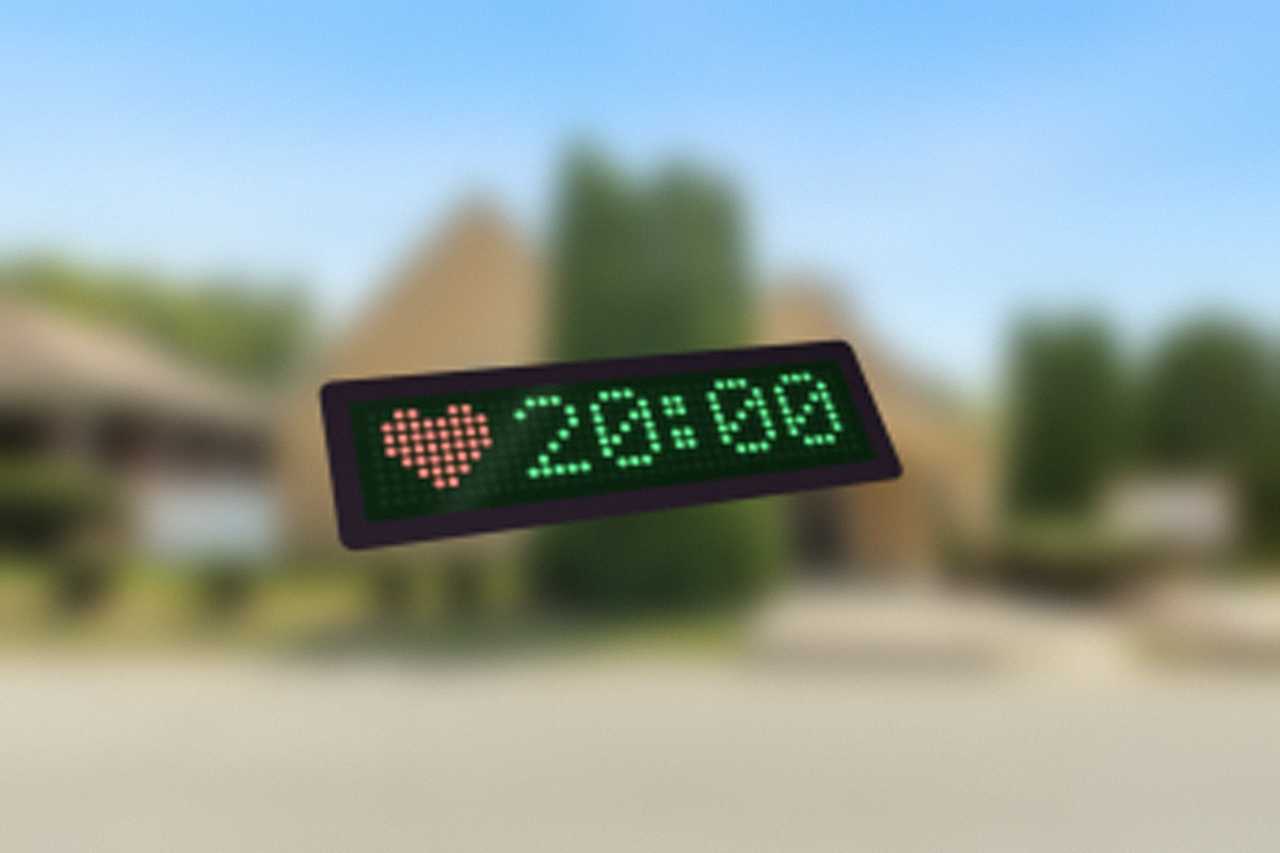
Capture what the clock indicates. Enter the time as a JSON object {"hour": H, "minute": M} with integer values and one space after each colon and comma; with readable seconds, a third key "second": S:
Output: {"hour": 20, "minute": 0}
